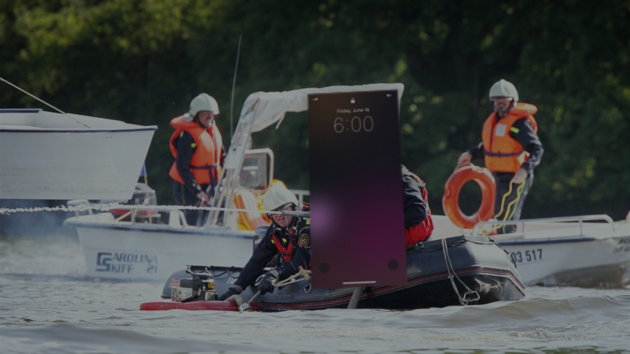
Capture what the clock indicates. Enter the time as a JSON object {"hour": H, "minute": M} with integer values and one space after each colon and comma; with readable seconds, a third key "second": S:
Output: {"hour": 6, "minute": 0}
